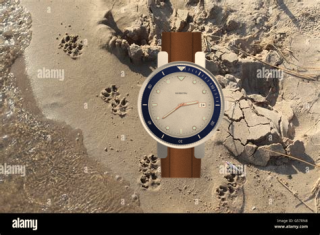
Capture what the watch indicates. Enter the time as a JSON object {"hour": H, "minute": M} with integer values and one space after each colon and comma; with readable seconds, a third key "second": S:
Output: {"hour": 2, "minute": 39}
